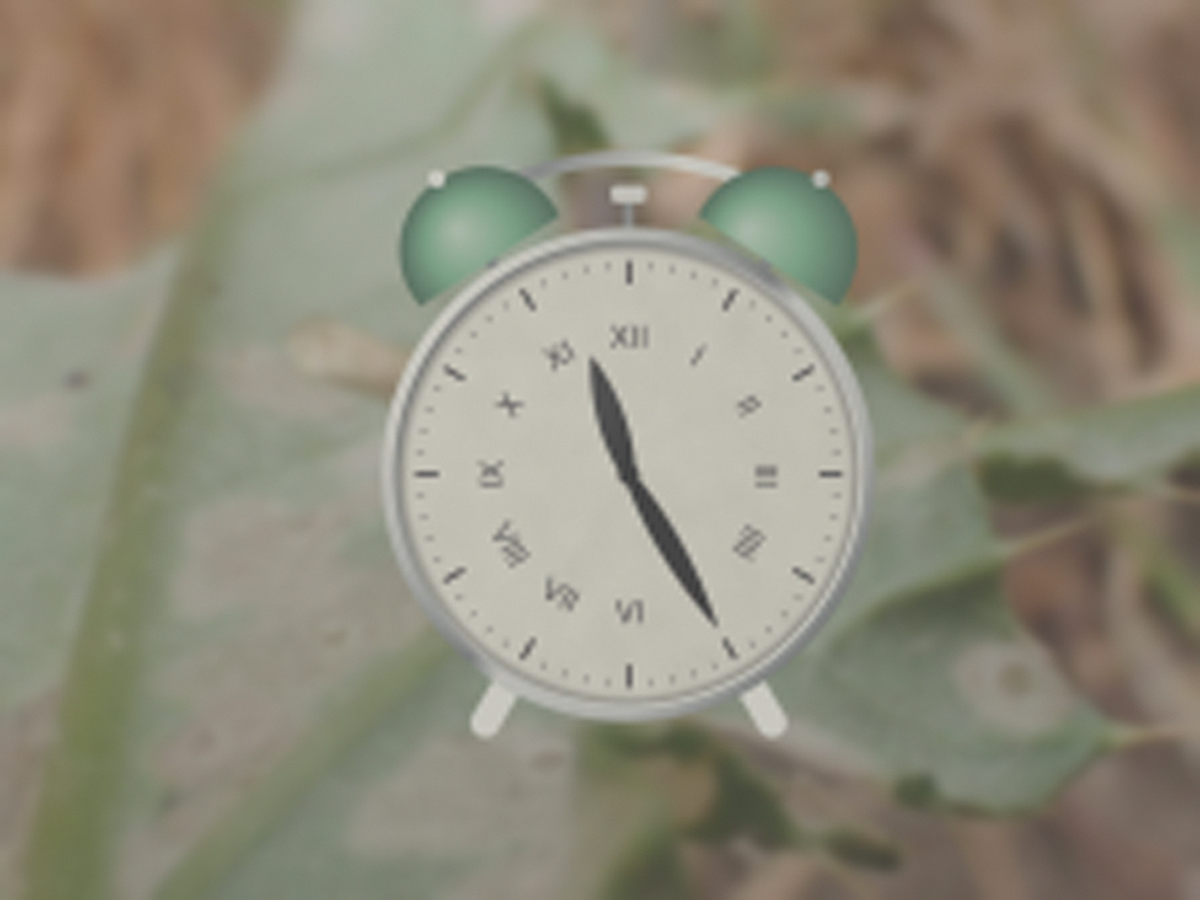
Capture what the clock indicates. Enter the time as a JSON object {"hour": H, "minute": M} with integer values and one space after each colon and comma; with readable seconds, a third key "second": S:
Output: {"hour": 11, "minute": 25}
